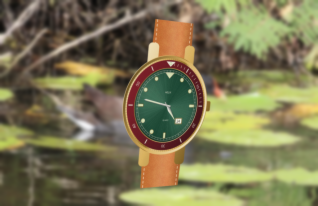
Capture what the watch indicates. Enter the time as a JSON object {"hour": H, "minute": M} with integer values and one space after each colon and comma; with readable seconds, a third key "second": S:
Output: {"hour": 4, "minute": 47}
